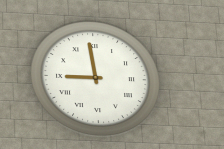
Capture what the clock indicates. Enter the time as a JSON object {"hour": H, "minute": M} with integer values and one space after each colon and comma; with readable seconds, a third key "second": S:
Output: {"hour": 8, "minute": 59}
